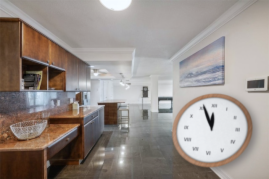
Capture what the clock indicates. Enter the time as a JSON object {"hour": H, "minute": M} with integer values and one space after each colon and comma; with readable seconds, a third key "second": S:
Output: {"hour": 11, "minute": 56}
